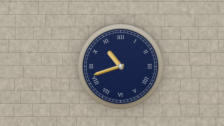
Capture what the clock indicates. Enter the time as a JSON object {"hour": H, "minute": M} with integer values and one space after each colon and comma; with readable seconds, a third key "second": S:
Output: {"hour": 10, "minute": 42}
